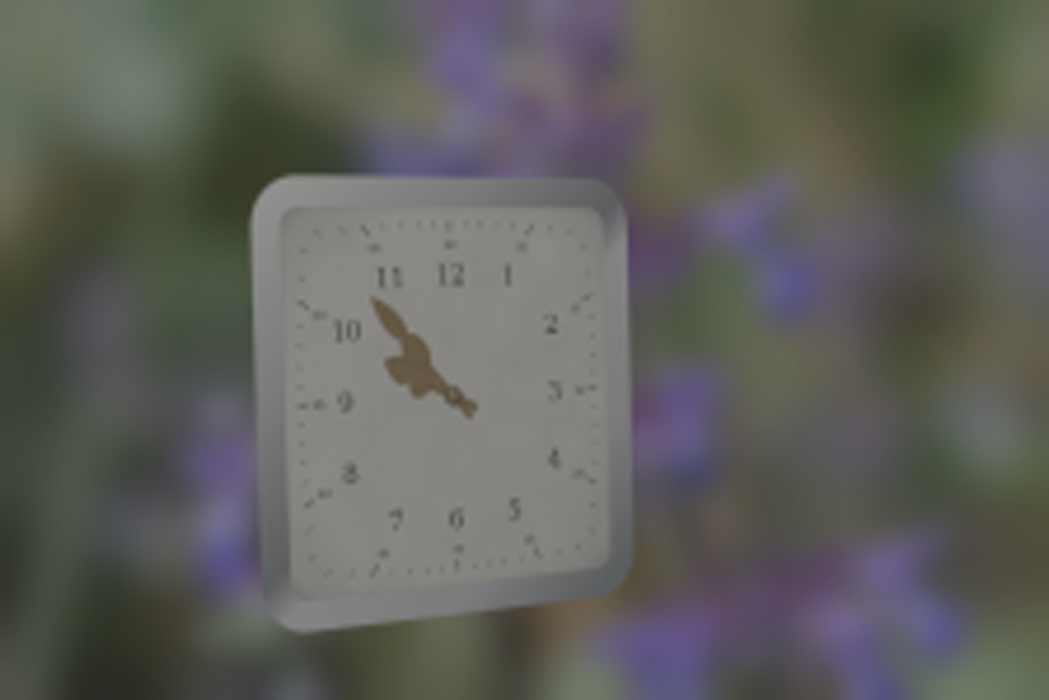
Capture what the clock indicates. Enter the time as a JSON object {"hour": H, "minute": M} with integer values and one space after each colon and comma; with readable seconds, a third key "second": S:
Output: {"hour": 9, "minute": 53}
